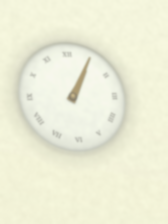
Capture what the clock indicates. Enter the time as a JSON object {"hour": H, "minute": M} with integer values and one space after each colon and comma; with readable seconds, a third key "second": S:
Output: {"hour": 1, "minute": 5}
